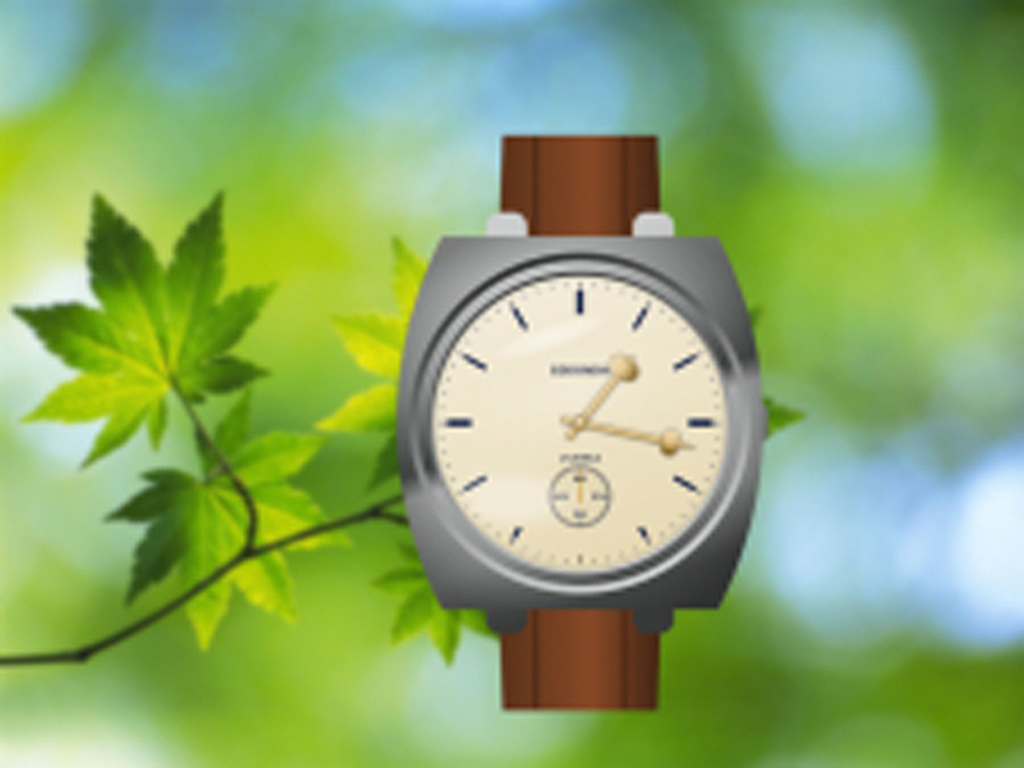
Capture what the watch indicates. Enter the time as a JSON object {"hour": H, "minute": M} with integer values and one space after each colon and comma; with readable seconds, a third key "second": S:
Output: {"hour": 1, "minute": 17}
